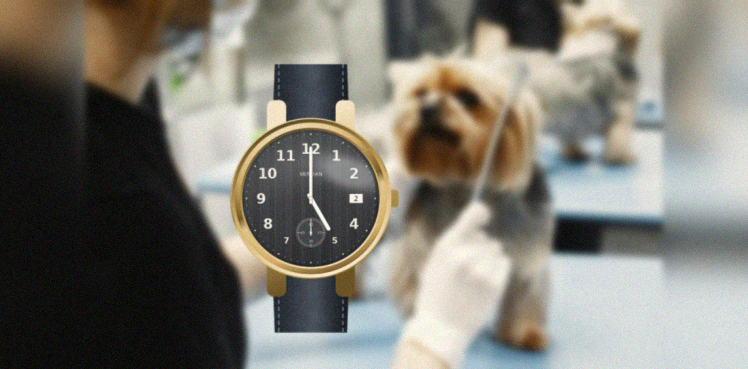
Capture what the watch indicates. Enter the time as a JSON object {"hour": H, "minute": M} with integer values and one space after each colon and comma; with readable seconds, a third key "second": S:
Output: {"hour": 5, "minute": 0}
